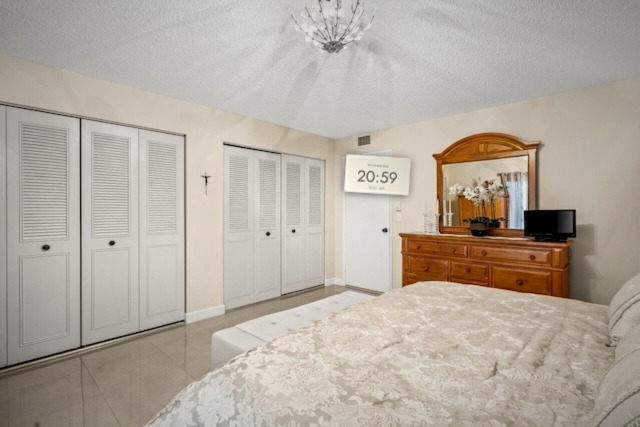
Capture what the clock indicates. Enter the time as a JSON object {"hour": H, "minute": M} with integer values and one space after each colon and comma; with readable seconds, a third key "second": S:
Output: {"hour": 20, "minute": 59}
